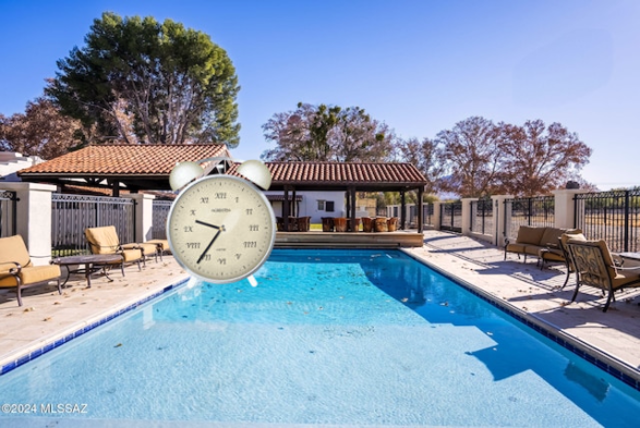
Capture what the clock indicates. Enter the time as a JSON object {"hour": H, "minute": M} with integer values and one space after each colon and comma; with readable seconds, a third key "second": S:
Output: {"hour": 9, "minute": 36}
